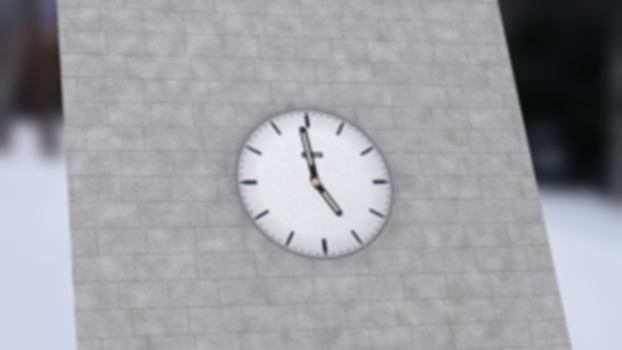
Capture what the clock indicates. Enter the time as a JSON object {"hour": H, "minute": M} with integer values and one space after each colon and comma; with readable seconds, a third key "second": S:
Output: {"hour": 4, "minute": 59}
